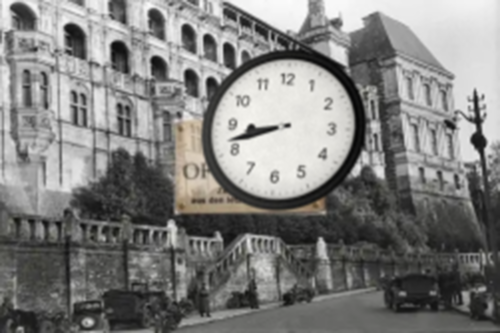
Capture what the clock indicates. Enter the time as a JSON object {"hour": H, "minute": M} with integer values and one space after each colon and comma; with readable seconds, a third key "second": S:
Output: {"hour": 8, "minute": 42}
